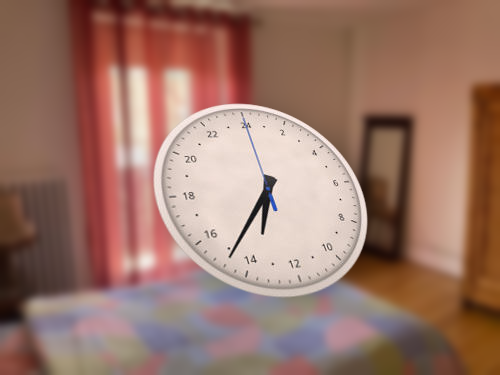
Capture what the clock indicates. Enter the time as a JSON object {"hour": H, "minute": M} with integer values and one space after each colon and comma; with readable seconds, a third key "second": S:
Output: {"hour": 13, "minute": 37, "second": 0}
